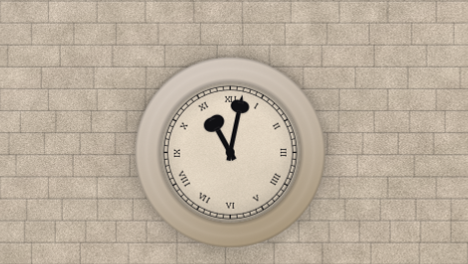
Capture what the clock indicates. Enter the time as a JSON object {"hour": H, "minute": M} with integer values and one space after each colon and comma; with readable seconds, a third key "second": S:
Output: {"hour": 11, "minute": 2}
